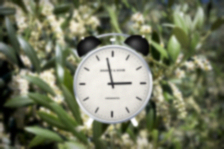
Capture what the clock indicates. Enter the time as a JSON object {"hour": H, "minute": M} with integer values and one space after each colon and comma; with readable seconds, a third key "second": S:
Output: {"hour": 2, "minute": 58}
